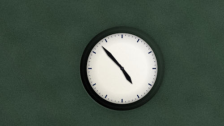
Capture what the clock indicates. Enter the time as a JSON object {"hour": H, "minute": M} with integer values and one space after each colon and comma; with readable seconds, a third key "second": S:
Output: {"hour": 4, "minute": 53}
